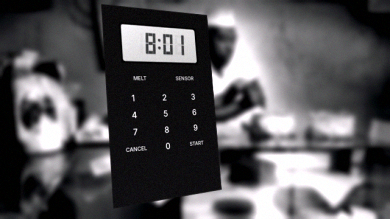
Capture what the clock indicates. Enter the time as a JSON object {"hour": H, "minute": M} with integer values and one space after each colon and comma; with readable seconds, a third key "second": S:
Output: {"hour": 8, "minute": 1}
